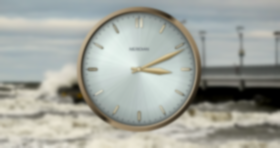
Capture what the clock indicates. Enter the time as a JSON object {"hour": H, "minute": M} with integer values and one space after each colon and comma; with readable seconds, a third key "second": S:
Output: {"hour": 3, "minute": 11}
